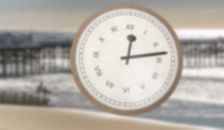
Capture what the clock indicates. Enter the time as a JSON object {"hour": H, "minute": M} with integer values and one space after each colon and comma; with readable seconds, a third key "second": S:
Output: {"hour": 12, "minute": 13}
